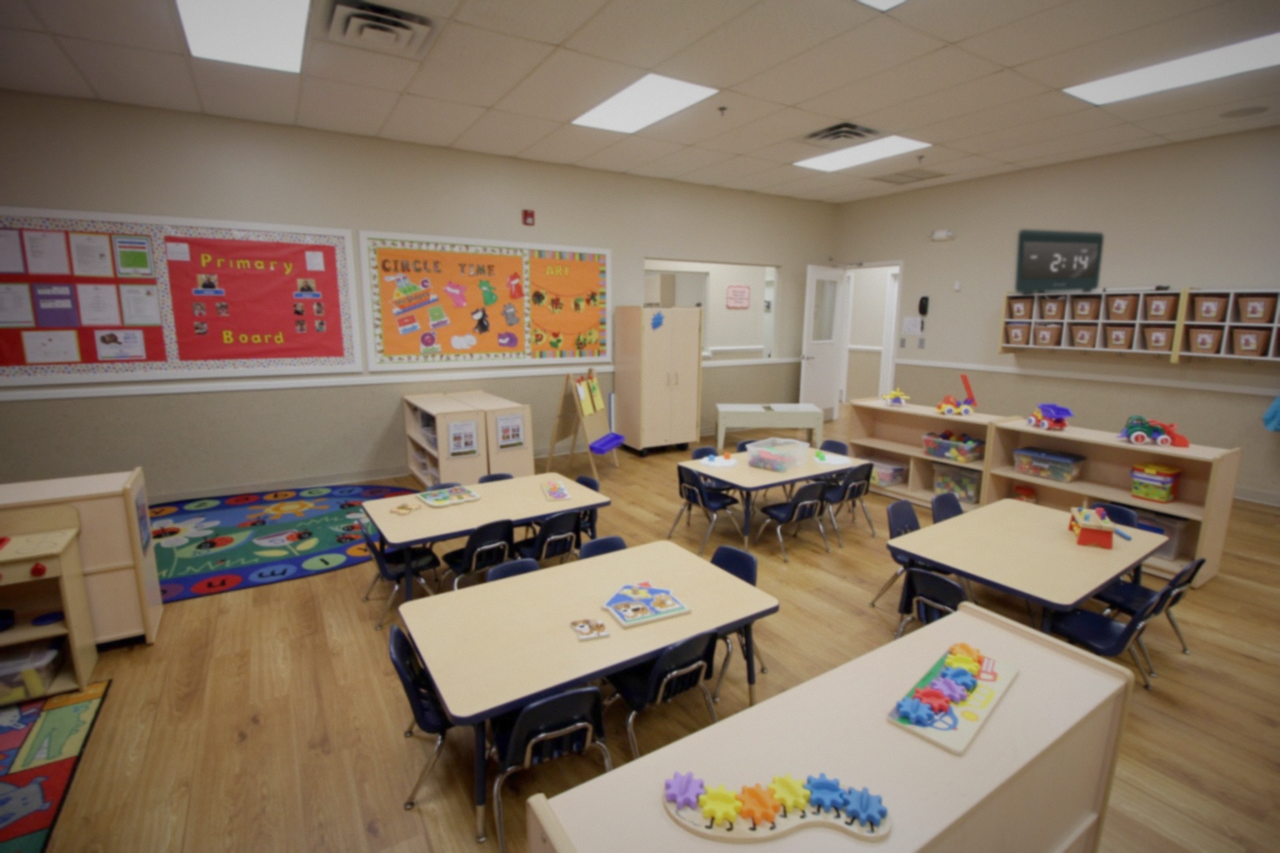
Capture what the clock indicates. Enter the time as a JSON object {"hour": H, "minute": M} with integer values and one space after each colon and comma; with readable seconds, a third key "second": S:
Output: {"hour": 2, "minute": 14}
